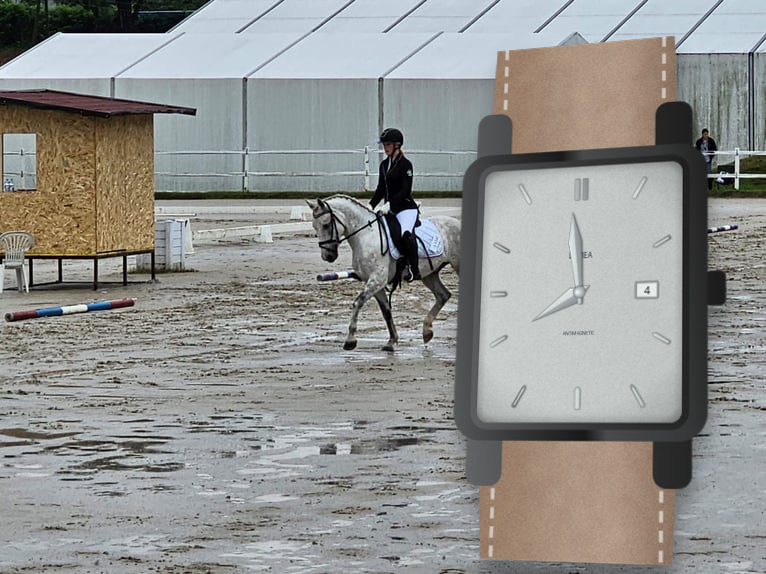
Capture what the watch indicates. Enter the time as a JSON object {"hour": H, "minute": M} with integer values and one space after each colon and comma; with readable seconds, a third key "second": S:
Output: {"hour": 7, "minute": 59}
